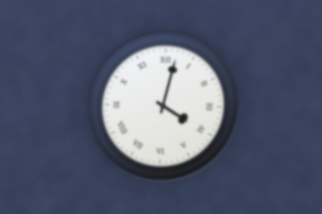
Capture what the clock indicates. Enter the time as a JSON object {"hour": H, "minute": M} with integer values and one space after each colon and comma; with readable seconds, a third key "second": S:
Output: {"hour": 4, "minute": 2}
